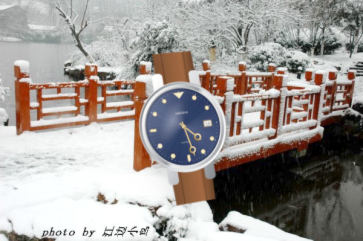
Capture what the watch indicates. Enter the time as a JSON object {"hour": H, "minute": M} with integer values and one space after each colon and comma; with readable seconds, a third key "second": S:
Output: {"hour": 4, "minute": 28}
